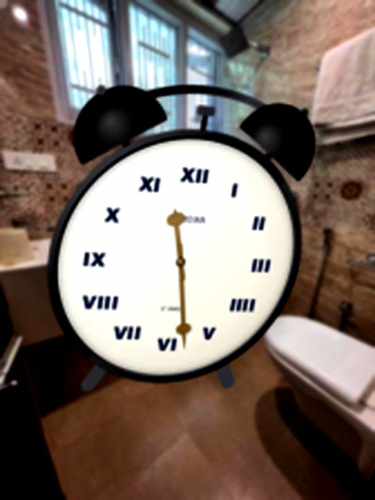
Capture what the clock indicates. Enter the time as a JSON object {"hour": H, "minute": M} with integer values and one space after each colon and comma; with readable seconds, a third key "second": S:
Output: {"hour": 11, "minute": 28}
